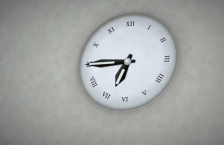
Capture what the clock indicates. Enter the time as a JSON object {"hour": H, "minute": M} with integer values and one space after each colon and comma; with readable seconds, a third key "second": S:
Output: {"hour": 6, "minute": 45}
